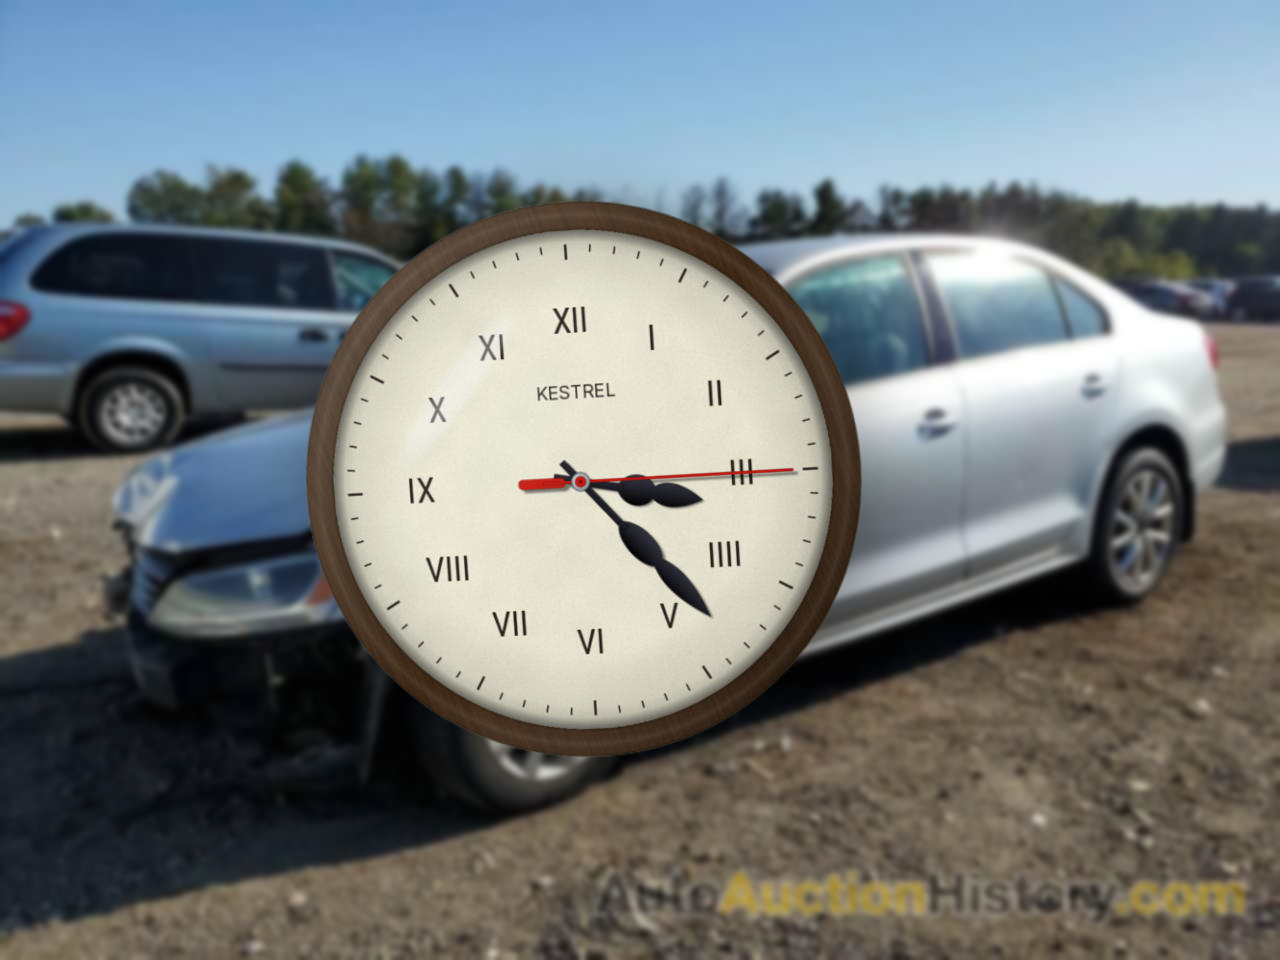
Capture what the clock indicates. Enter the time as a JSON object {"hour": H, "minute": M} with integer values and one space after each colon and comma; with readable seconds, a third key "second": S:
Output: {"hour": 3, "minute": 23, "second": 15}
